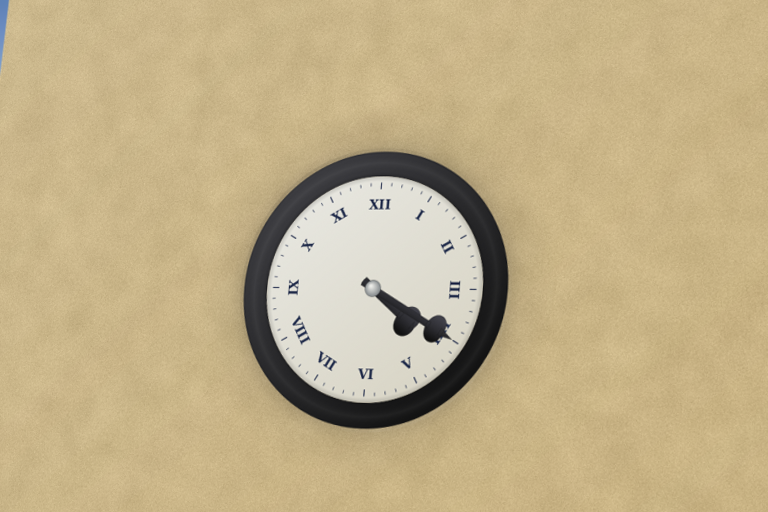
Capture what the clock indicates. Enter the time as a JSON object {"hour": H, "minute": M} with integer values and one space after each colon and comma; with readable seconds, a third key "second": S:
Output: {"hour": 4, "minute": 20}
